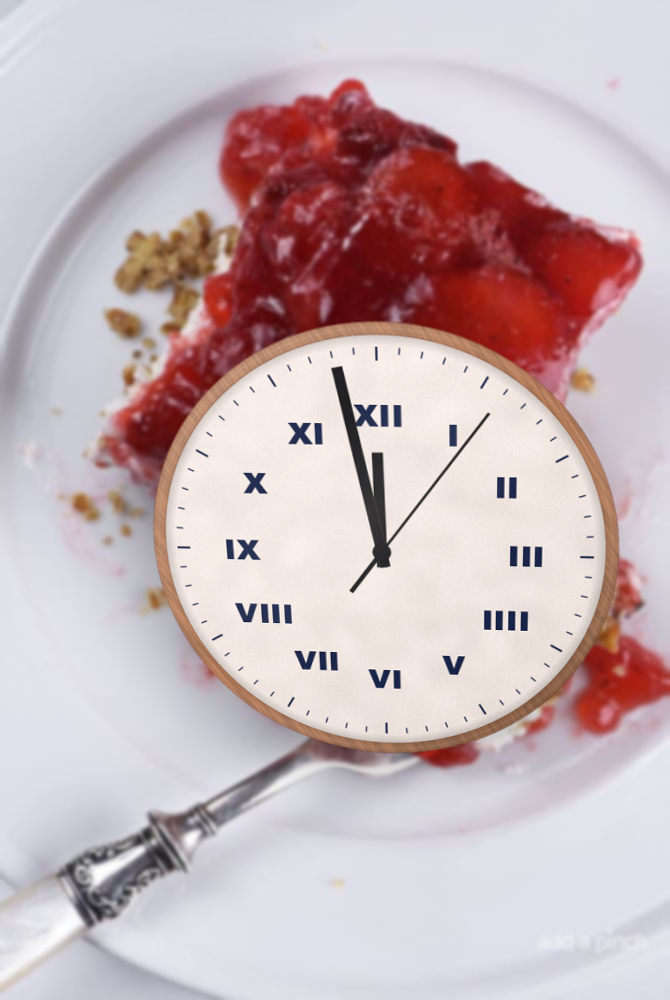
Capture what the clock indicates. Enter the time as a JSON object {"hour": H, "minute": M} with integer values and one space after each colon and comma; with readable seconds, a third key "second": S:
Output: {"hour": 11, "minute": 58, "second": 6}
